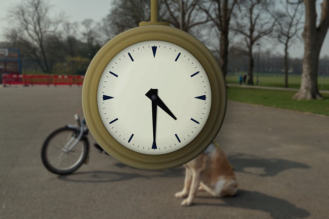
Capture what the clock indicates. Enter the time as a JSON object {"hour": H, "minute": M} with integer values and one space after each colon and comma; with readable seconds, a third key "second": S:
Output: {"hour": 4, "minute": 30}
